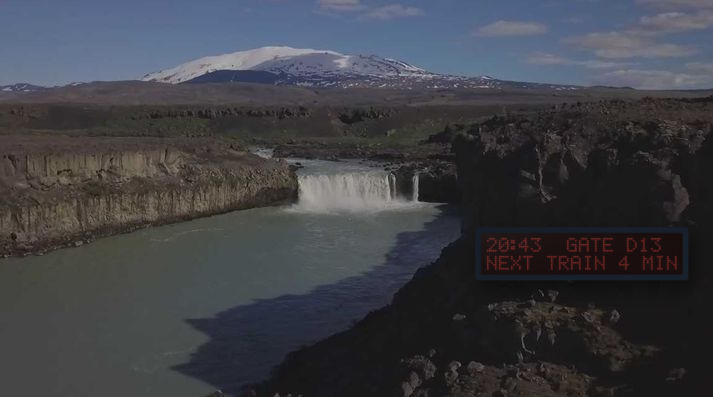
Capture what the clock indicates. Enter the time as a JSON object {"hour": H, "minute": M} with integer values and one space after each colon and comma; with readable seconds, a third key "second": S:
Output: {"hour": 20, "minute": 43}
